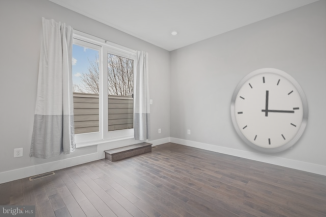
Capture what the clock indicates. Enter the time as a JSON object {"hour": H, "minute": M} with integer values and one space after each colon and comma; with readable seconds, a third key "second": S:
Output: {"hour": 12, "minute": 16}
